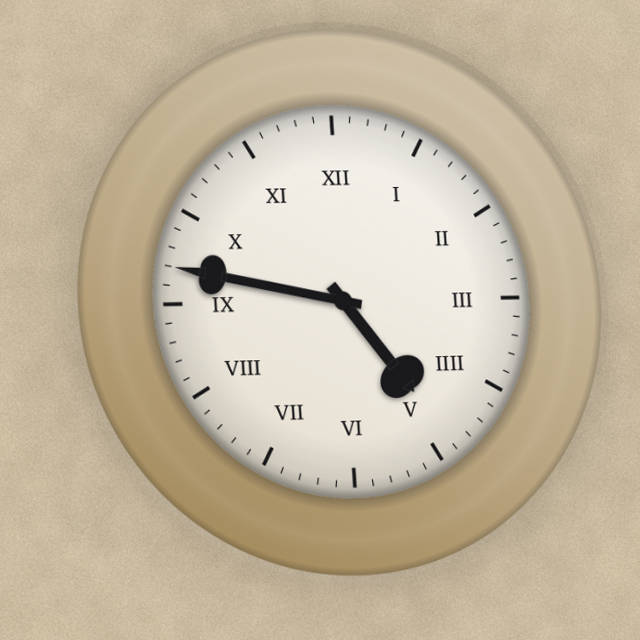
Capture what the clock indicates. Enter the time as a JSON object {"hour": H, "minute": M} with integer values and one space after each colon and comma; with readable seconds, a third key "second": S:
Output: {"hour": 4, "minute": 47}
